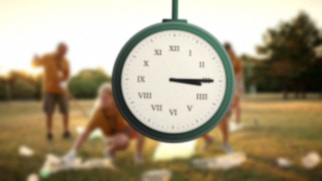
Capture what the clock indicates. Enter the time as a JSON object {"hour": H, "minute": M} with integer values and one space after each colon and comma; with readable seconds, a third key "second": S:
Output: {"hour": 3, "minute": 15}
